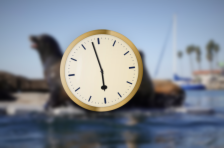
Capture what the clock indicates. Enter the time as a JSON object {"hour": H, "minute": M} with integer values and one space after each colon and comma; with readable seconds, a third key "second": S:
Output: {"hour": 5, "minute": 58}
